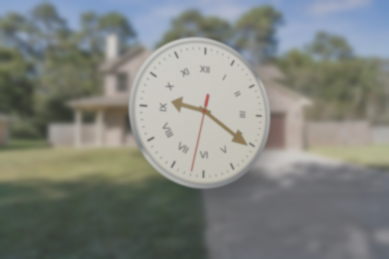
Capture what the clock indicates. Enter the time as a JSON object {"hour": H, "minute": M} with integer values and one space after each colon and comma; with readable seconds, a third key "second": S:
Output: {"hour": 9, "minute": 20, "second": 32}
